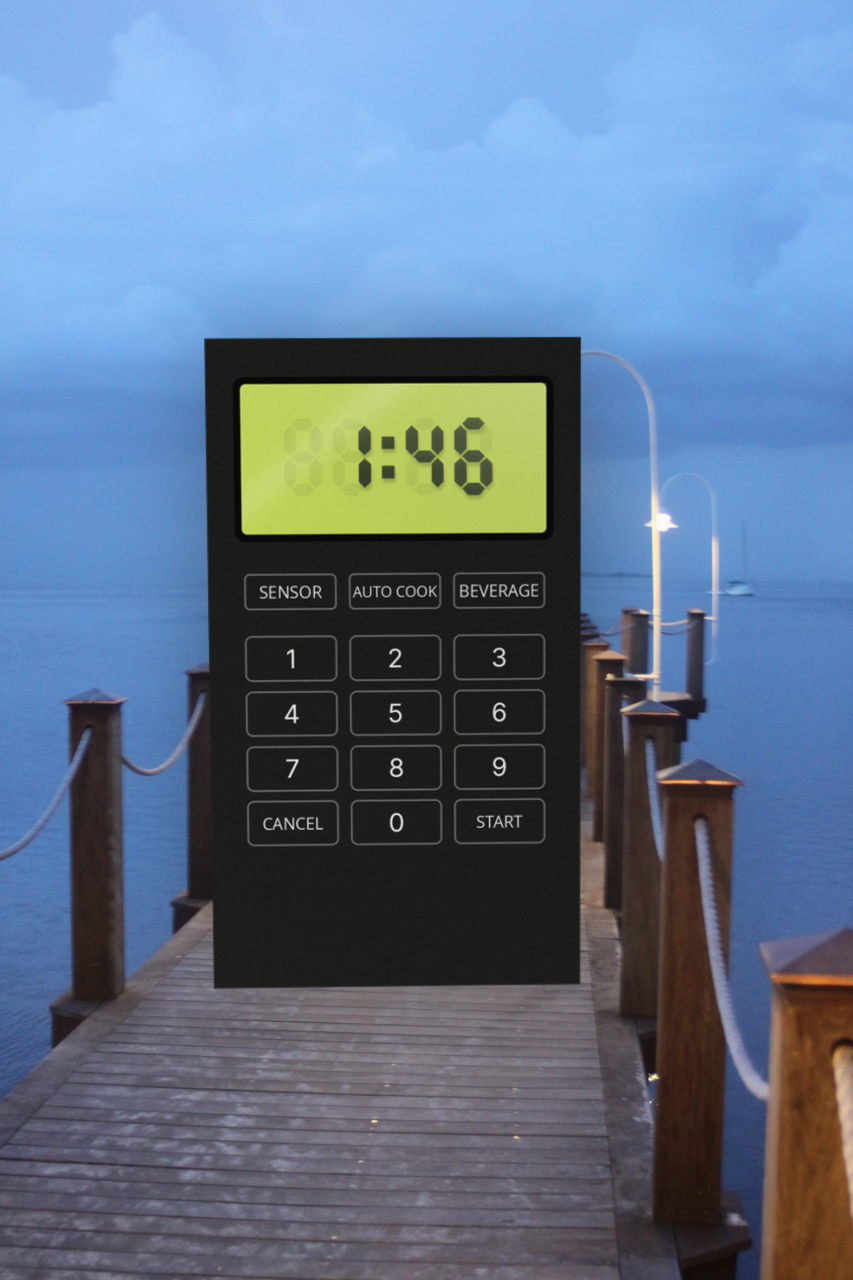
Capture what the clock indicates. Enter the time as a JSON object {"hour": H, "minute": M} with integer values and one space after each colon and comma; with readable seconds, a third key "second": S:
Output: {"hour": 1, "minute": 46}
